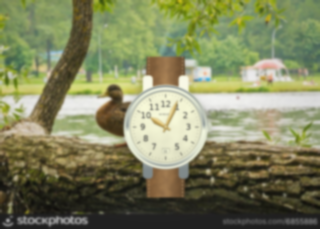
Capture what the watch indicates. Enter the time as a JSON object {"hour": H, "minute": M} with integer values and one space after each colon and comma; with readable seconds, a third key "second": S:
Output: {"hour": 10, "minute": 4}
